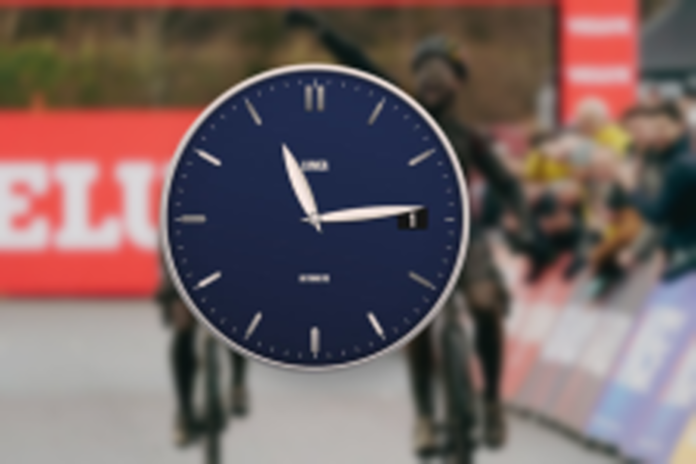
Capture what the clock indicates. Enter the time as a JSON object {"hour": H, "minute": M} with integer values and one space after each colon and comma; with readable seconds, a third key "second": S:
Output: {"hour": 11, "minute": 14}
